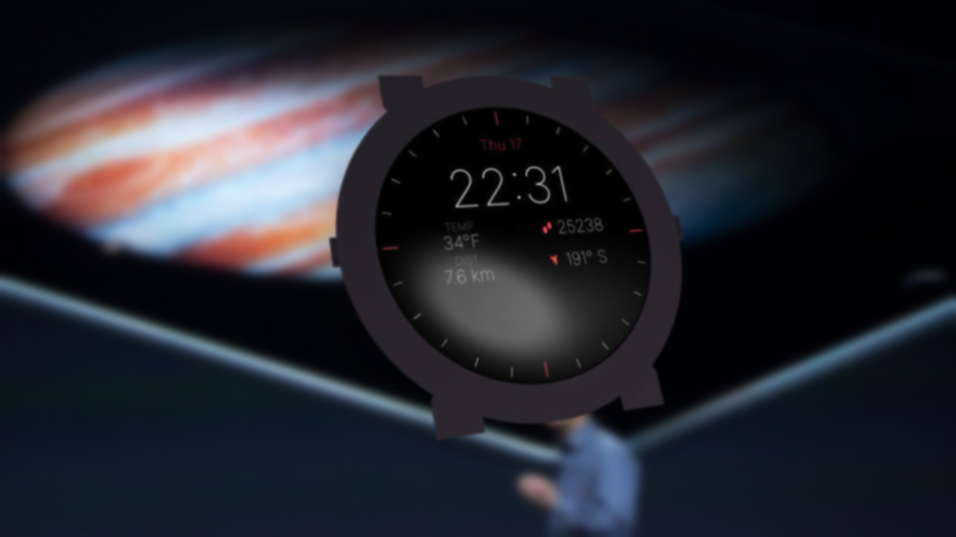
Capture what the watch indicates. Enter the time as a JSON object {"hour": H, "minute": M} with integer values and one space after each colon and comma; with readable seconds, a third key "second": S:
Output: {"hour": 22, "minute": 31}
